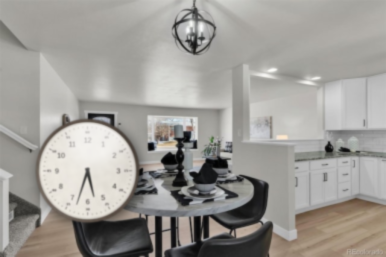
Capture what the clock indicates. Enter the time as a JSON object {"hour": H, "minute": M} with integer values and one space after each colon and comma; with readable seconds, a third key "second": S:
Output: {"hour": 5, "minute": 33}
